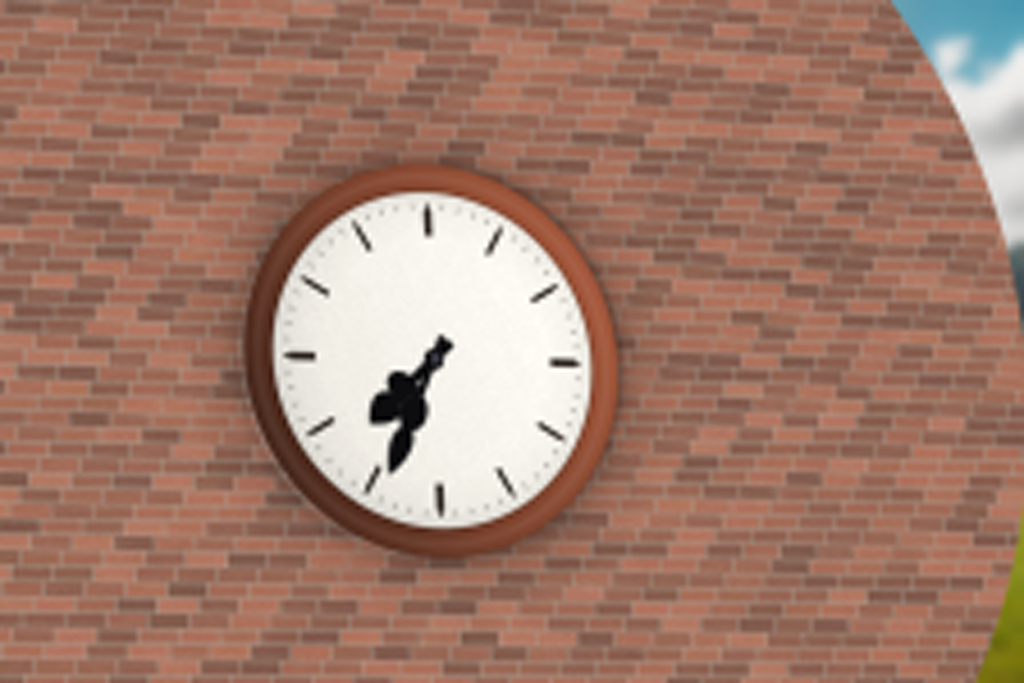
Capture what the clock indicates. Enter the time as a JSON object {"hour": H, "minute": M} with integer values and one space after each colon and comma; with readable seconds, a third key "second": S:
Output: {"hour": 7, "minute": 34}
